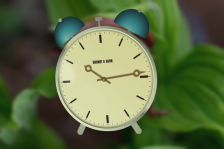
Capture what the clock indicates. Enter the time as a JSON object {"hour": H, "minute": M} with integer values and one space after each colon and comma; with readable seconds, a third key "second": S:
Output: {"hour": 10, "minute": 14}
